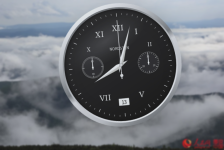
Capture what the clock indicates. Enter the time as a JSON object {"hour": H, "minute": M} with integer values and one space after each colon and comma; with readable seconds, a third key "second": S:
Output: {"hour": 8, "minute": 3}
